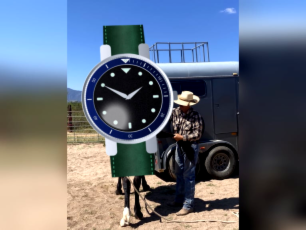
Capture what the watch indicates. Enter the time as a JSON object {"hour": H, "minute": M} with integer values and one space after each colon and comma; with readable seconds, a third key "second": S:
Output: {"hour": 1, "minute": 50}
